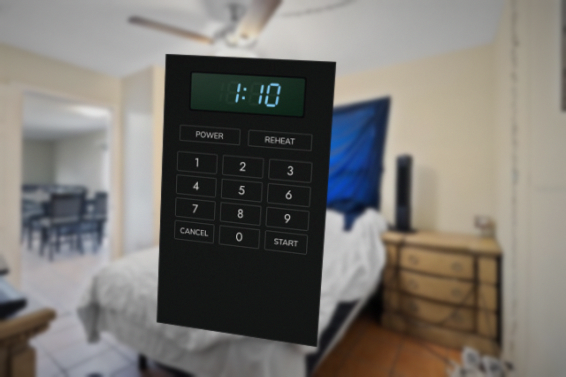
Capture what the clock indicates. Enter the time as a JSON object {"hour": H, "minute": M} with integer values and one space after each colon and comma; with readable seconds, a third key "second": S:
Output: {"hour": 1, "minute": 10}
